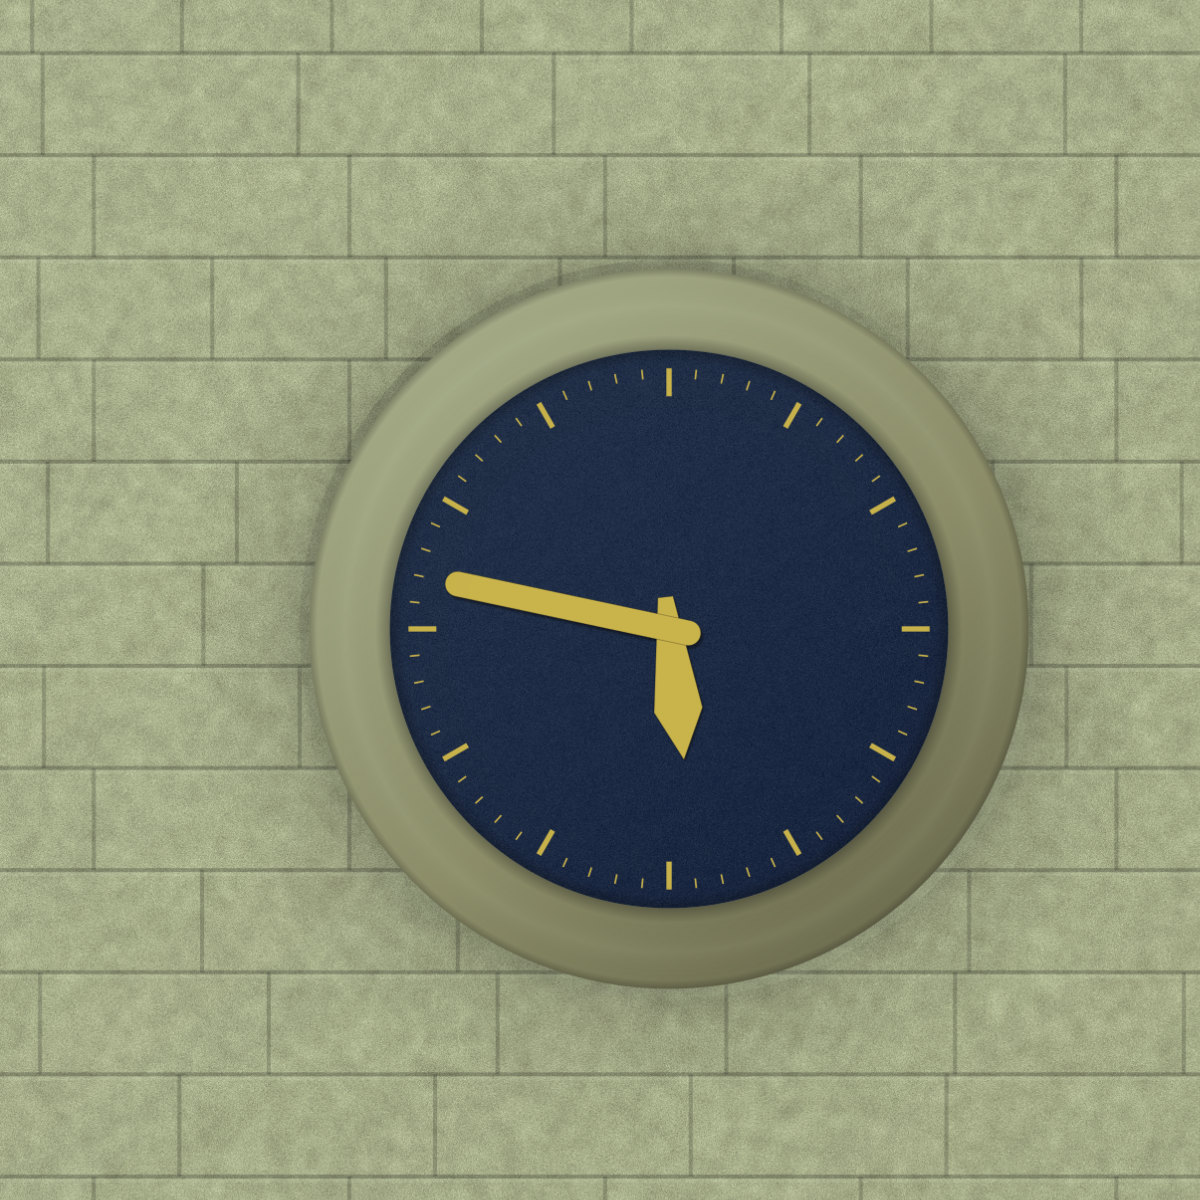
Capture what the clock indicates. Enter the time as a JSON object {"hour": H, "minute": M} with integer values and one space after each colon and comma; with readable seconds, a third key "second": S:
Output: {"hour": 5, "minute": 47}
